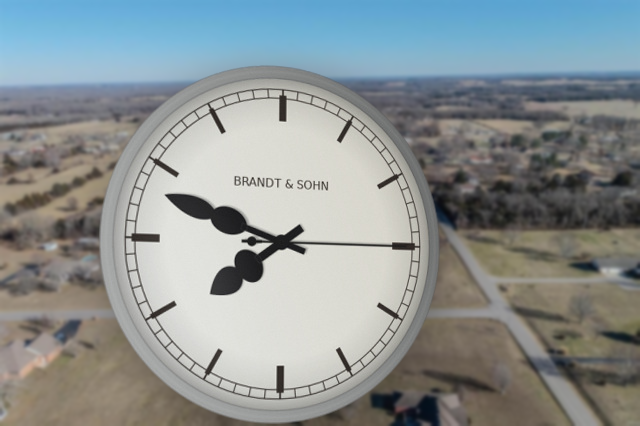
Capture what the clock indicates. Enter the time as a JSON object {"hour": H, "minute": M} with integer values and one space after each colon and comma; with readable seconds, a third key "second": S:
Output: {"hour": 7, "minute": 48, "second": 15}
